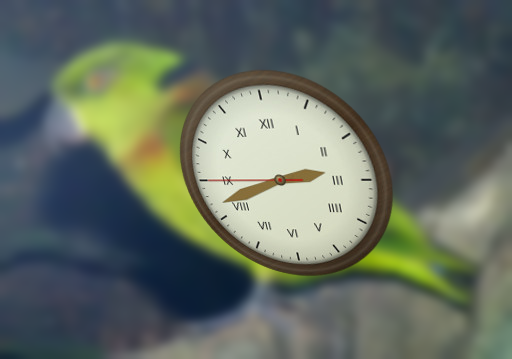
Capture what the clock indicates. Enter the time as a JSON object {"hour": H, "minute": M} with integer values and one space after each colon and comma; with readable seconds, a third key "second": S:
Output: {"hour": 2, "minute": 41, "second": 45}
